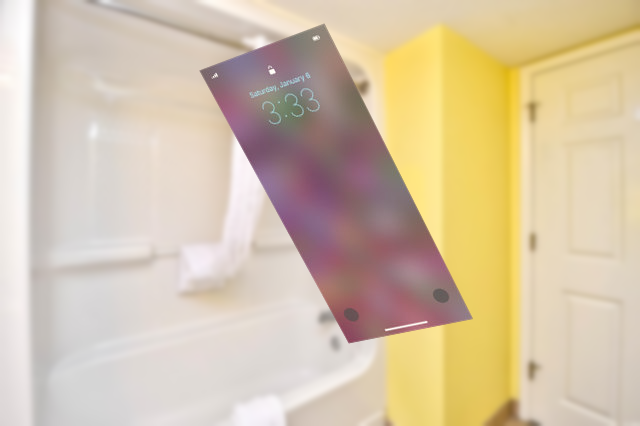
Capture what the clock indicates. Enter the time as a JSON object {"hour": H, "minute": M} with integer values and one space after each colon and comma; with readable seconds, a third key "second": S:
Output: {"hour": 3, "minute": 33}
